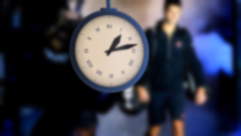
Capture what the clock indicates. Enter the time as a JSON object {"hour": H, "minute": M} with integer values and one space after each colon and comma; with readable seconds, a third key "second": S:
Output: {"hour": 1, "minute": 13}
